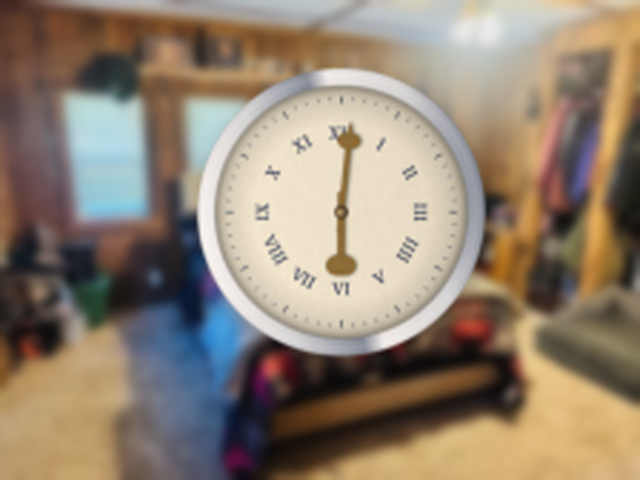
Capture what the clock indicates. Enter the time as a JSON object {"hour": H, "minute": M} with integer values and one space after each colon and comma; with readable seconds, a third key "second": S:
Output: {"hour": 6, "minute": 1}
